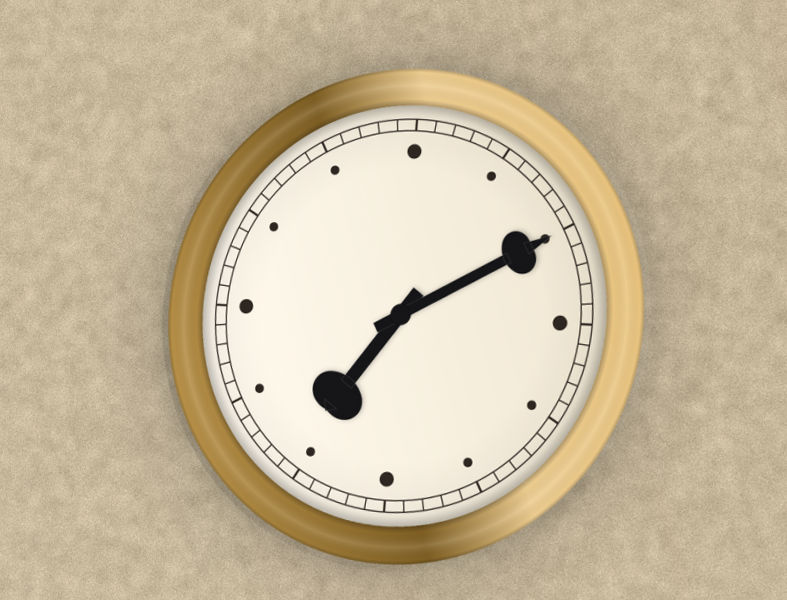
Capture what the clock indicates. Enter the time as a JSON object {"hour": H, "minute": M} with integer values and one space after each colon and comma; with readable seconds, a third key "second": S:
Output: {"hour": 7, "minute": 10}
